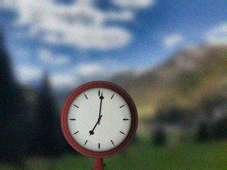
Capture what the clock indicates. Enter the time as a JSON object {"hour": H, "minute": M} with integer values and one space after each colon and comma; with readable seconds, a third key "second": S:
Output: {"hour": 7, "minute": 1}
